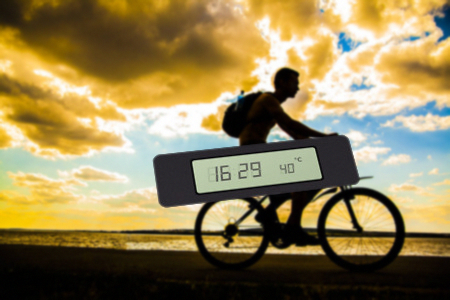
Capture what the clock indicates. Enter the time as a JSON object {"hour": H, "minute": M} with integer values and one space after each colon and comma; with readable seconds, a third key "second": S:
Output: {"hour": 16, "minute": 29}
